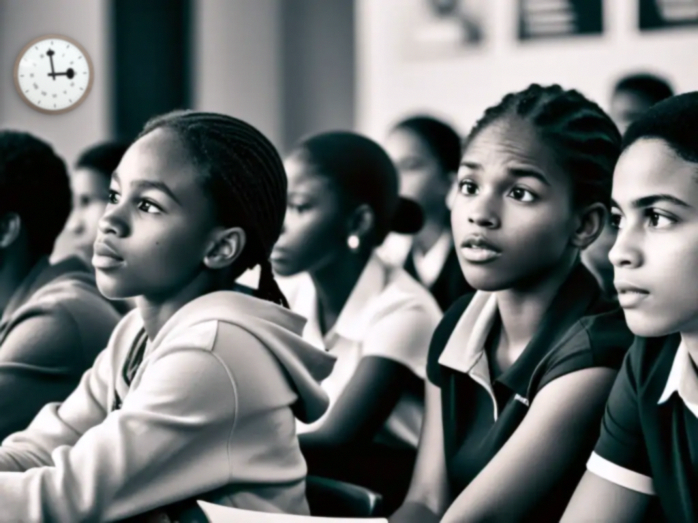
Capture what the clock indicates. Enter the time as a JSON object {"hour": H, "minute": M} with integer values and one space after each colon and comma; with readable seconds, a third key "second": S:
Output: {"hour": 2, "minute": 59}
